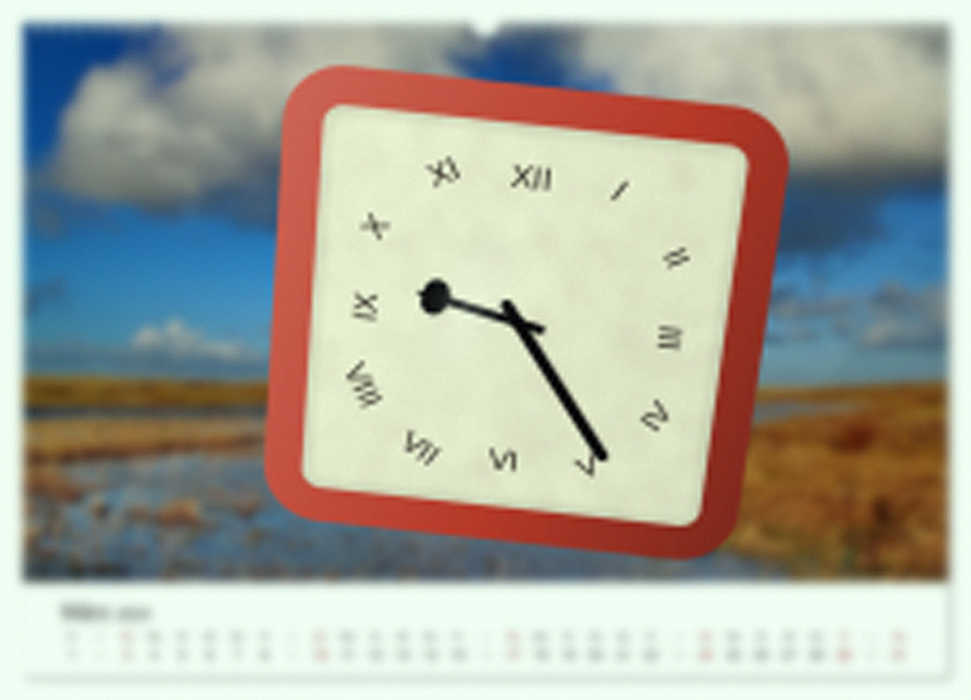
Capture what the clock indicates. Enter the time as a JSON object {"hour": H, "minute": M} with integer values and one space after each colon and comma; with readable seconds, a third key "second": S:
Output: {"hour": 9, "minute": 24}
